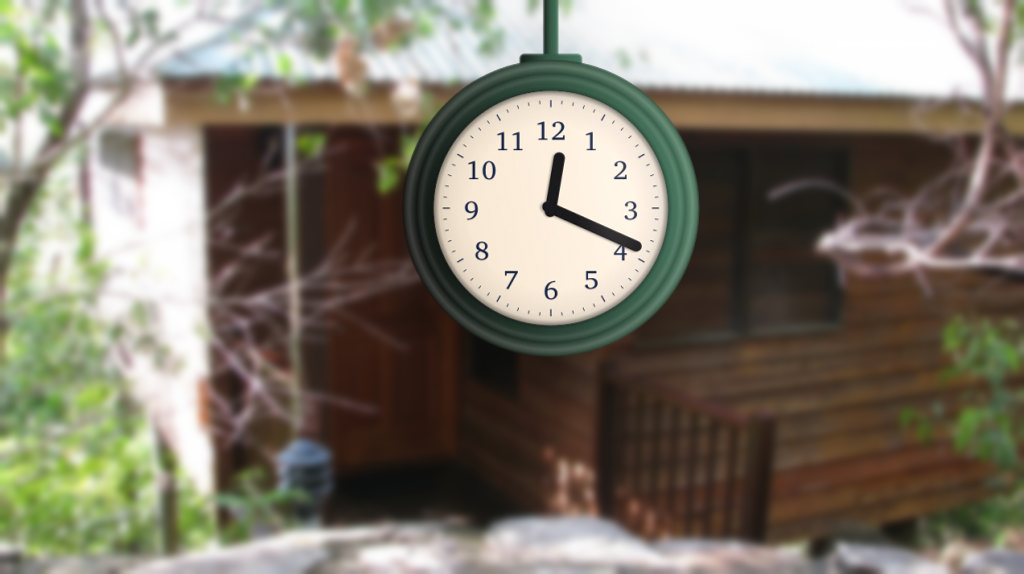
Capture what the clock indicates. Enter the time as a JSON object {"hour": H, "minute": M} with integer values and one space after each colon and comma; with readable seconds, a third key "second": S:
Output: {"hour": 12, "minute": 19}
